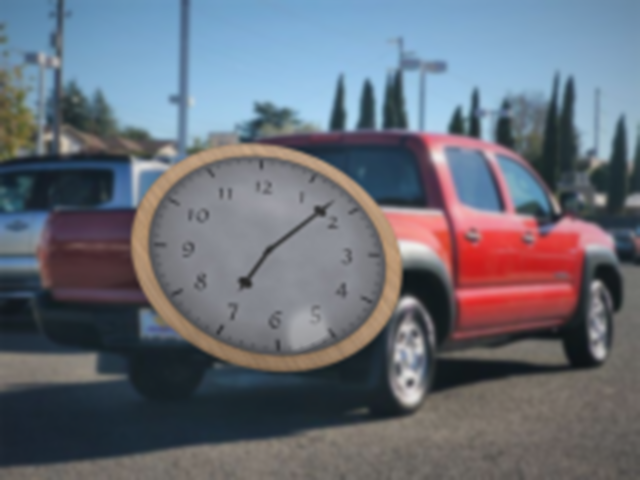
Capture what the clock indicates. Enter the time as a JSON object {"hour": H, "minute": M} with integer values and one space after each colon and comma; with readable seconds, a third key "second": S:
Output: {"hour": 7, "minute": 8}
